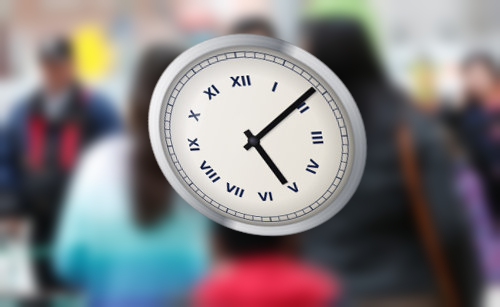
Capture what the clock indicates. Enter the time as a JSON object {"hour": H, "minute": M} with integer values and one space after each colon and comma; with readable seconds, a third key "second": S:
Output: {"hour": 5, "minute": 9}
